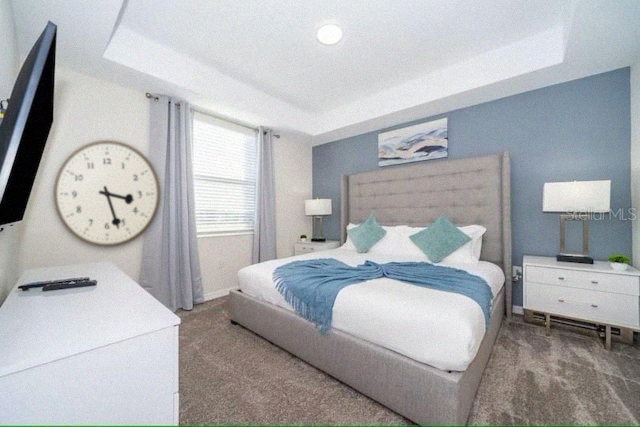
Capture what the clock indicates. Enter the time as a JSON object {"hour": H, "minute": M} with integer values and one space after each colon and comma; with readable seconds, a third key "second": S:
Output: {"hour": 3, "minute": 27}
